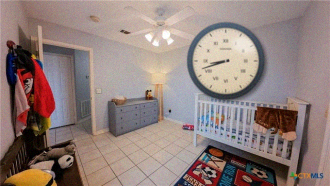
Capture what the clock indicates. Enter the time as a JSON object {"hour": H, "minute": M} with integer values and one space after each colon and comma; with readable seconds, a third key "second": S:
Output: {"hour": 8, "minute": 42}
